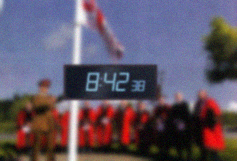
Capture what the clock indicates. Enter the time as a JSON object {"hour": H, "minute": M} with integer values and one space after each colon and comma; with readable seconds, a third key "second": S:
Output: {"hour": 8, "minute": 42}
